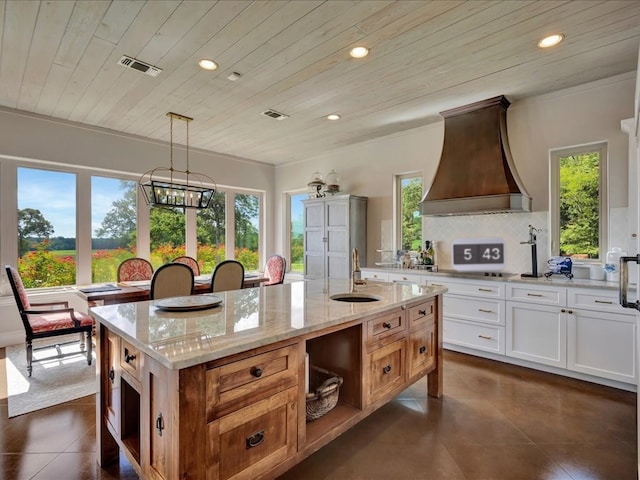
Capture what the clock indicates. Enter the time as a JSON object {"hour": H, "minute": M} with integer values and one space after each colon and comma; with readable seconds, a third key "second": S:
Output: {"hour": 5, "minute": 43}
